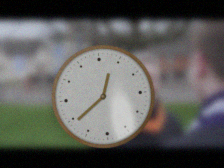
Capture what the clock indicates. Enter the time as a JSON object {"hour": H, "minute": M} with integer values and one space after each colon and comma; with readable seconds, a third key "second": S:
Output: {"hour": 12, "minute": 39}
